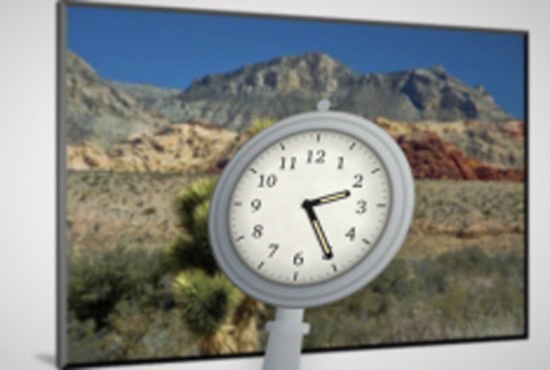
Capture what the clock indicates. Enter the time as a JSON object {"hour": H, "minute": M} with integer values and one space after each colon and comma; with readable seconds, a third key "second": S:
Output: {"hour": 2, "minute": 25}
